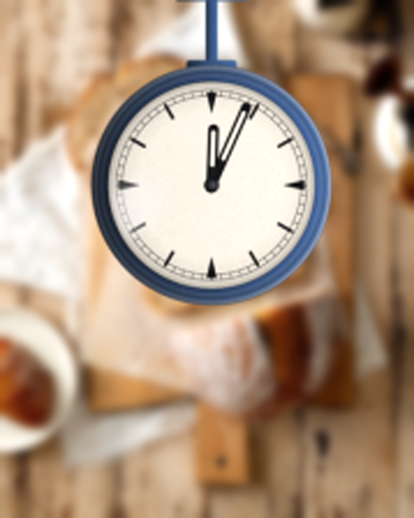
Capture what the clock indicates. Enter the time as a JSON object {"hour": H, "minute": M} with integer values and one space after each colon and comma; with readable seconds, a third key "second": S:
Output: {"hour": 12, "minute": 4}
